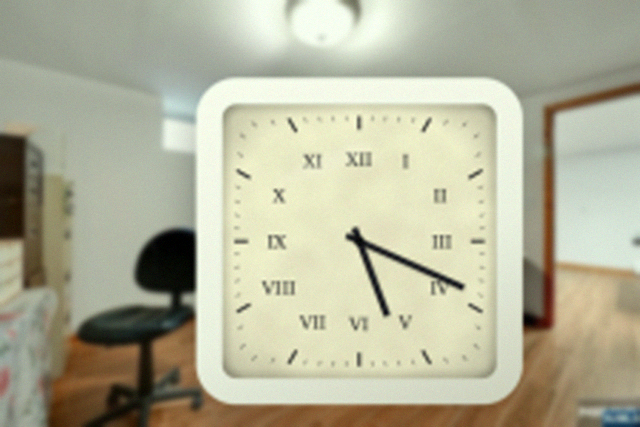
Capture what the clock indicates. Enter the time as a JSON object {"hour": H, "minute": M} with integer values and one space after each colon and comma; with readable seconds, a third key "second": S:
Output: {"hour": 5, "minute": 19}
